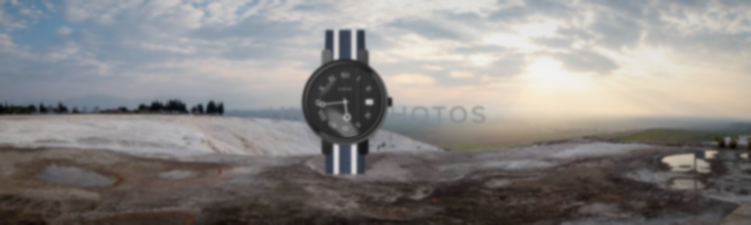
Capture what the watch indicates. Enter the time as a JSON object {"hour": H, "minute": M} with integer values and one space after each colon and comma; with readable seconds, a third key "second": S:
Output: {"hour": 5, "minute": 44}
